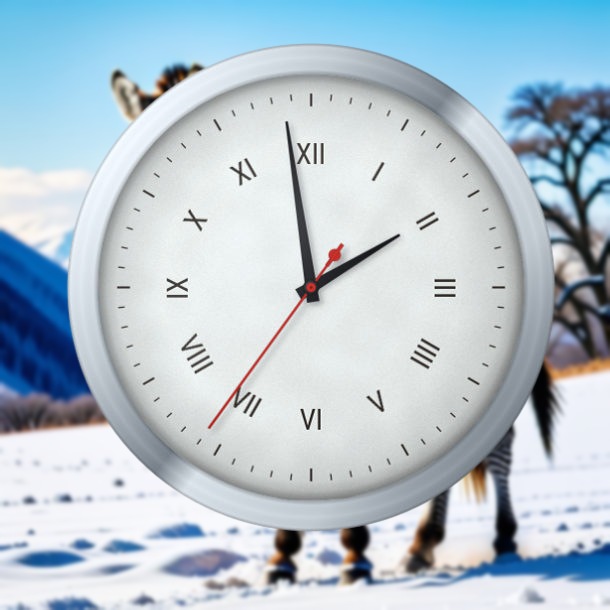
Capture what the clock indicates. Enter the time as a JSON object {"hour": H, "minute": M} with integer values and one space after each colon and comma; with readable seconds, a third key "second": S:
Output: {"hour": 1, "minute": 58, "second": 36}
